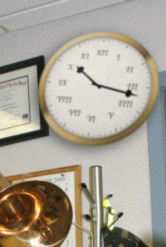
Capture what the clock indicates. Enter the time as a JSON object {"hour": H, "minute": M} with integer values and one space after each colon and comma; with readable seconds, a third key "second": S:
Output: {"hour": 10, "minute": 17}
